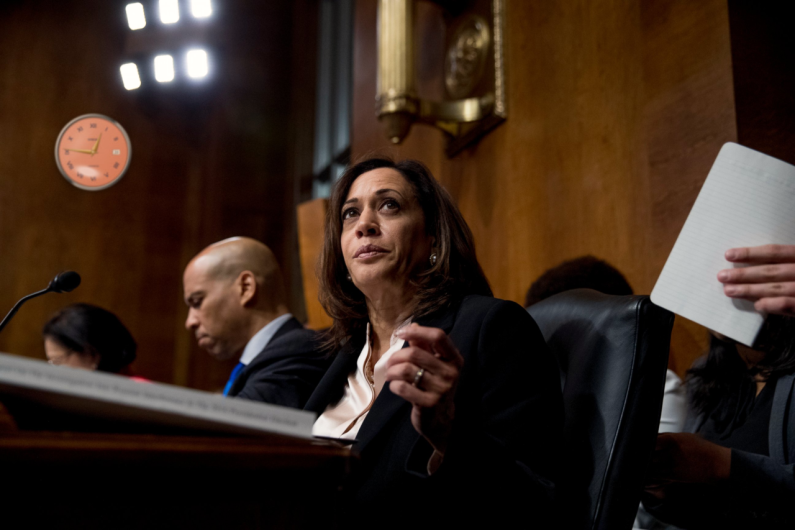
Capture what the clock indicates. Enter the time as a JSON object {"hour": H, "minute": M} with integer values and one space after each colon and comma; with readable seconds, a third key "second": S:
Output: {"hour": 12, "minute": 46}
